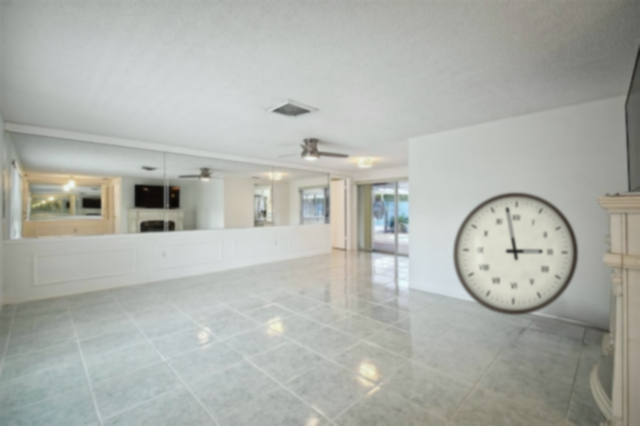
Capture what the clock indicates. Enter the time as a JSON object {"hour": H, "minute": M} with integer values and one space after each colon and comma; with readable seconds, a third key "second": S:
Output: {"hour": 2, "minute": 58}
